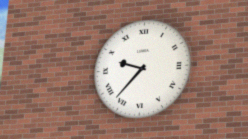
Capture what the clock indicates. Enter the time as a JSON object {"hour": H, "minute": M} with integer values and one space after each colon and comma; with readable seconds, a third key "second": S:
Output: {"hour": 9, "minute": 37}
